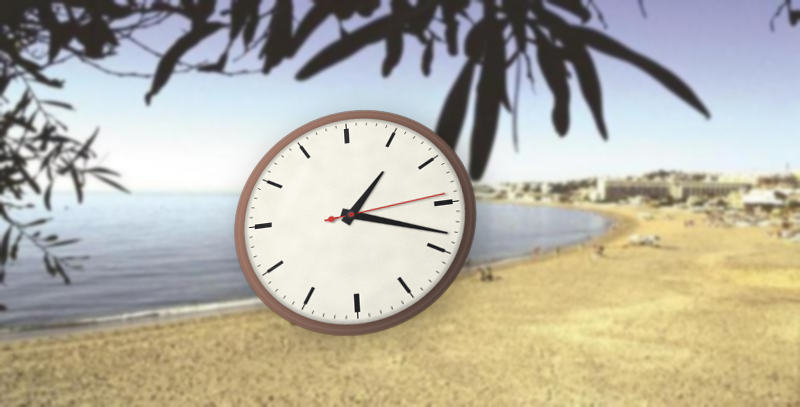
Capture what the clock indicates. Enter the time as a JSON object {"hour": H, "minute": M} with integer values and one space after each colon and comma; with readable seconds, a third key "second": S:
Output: {"hour": 1, "minute": 18, "second": 14}
